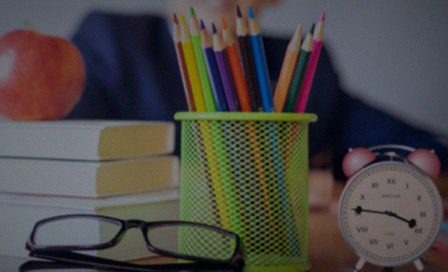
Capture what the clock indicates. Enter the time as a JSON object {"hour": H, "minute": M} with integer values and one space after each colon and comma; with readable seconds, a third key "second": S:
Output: {"hour": 3, "minute": 46}
